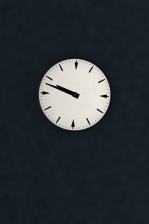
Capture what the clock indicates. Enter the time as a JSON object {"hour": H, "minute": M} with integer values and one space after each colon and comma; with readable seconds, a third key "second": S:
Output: {"hour": 9, "minute": 48}
